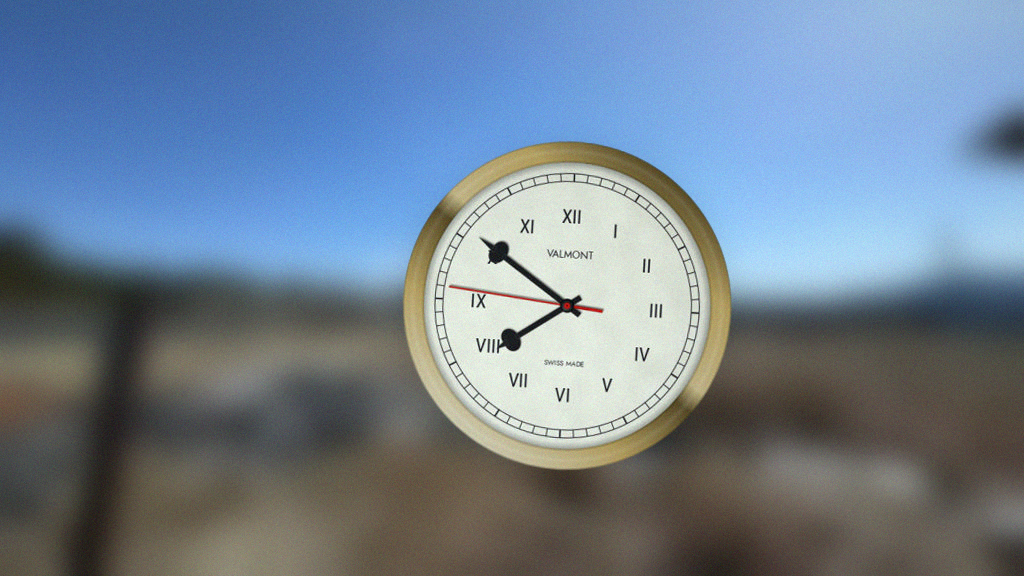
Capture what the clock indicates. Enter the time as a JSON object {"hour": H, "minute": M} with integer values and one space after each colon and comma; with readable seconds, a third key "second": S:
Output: {"hour": 7, "minute": 50, "second": 46}
